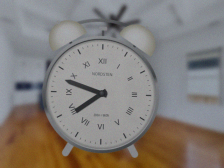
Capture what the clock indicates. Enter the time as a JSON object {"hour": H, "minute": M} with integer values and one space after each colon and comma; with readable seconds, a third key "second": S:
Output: {"hour": 7, "minute": 48}
